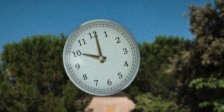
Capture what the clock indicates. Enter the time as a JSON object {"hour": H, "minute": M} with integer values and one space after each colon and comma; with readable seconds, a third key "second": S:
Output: {"hour": 10, "minute": 1}
